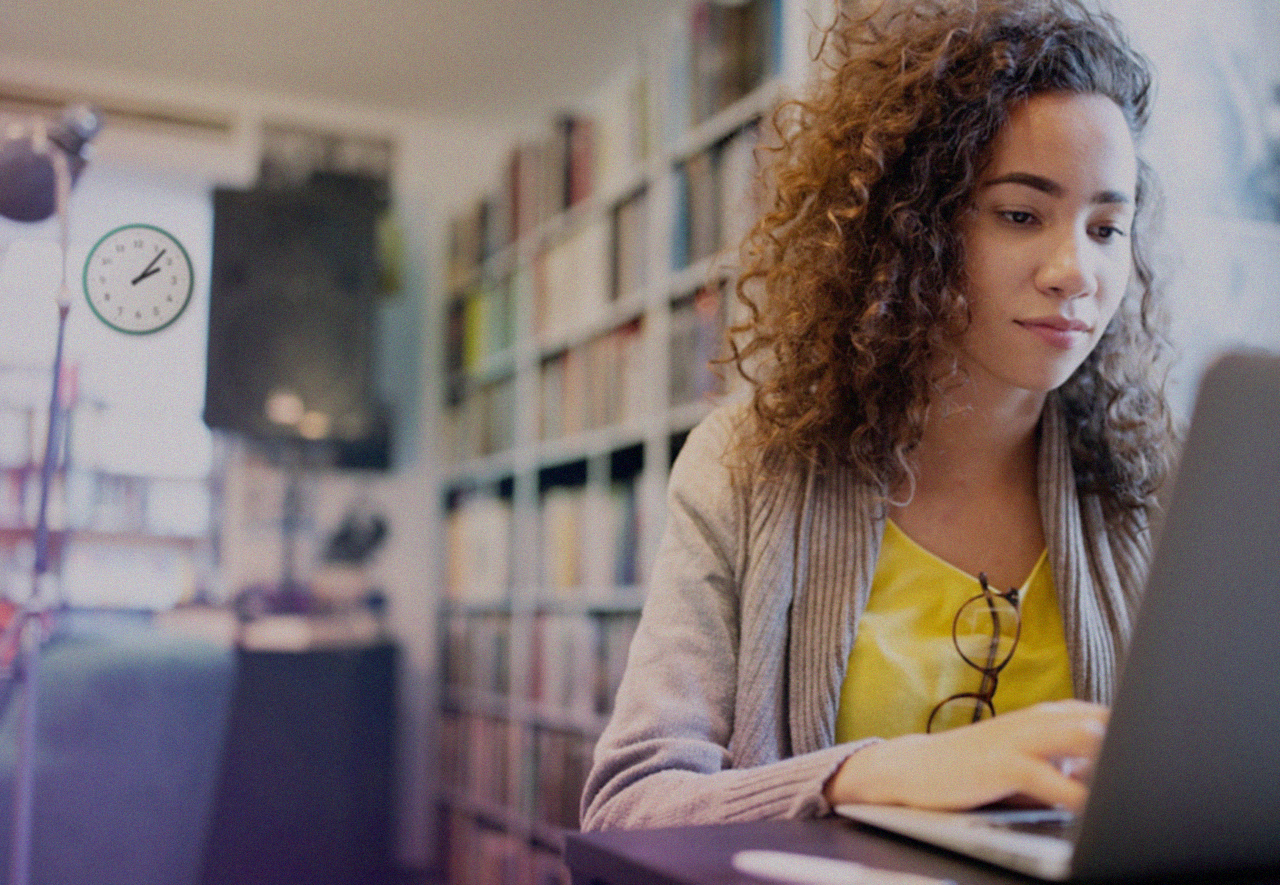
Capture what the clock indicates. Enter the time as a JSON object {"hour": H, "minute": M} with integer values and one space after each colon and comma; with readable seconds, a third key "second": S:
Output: {"hour": 2, "minute": 7}
